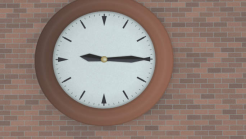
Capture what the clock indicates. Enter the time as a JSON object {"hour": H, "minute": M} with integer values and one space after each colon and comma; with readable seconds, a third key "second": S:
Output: {"hour": 9, "minute": 15}
